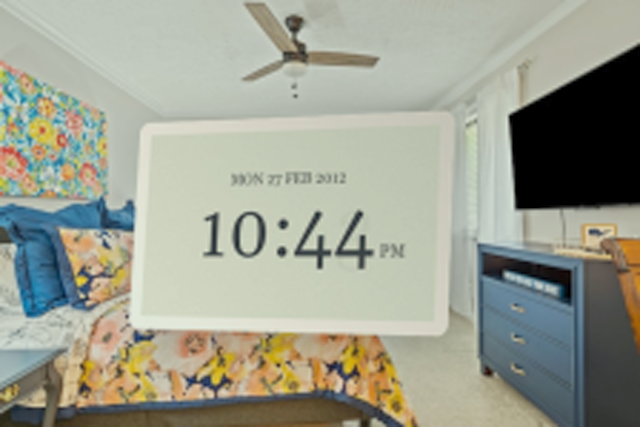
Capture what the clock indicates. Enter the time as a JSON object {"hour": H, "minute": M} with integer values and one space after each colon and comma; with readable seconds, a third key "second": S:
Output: {"hour": 10, "minute": 44}
